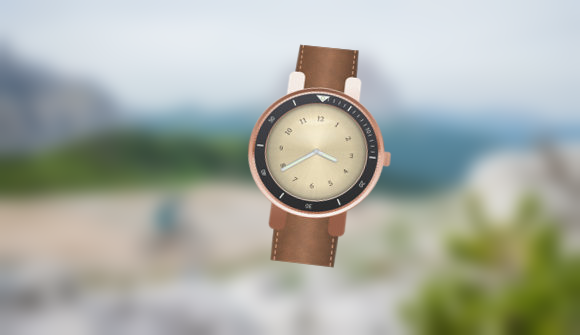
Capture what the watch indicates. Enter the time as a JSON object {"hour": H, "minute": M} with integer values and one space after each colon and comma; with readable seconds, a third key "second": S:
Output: {"hour": 3, "minute": 39}
